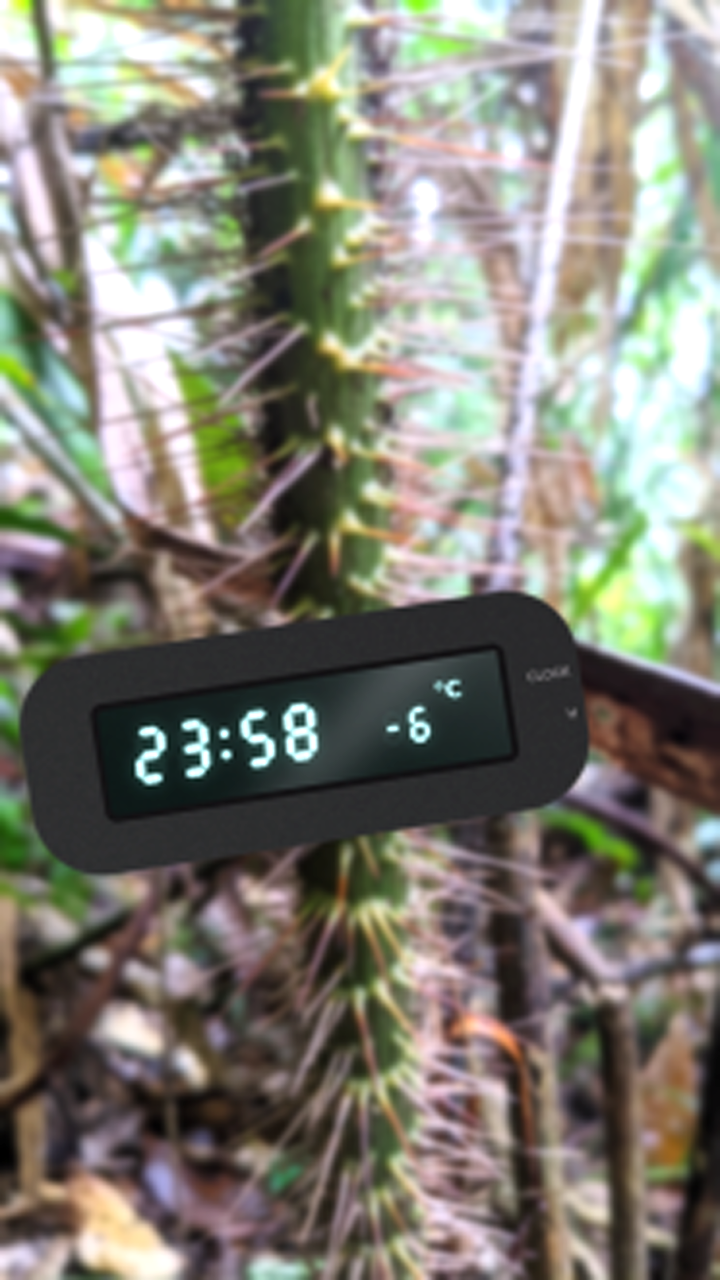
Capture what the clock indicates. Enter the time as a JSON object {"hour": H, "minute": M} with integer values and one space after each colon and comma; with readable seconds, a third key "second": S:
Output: {"hour": 23, "minute": 58}
